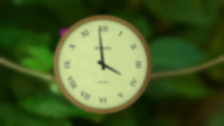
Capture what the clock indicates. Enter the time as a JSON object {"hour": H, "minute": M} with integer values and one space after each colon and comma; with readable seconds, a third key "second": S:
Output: {"hour": 3, "minute": 59}
